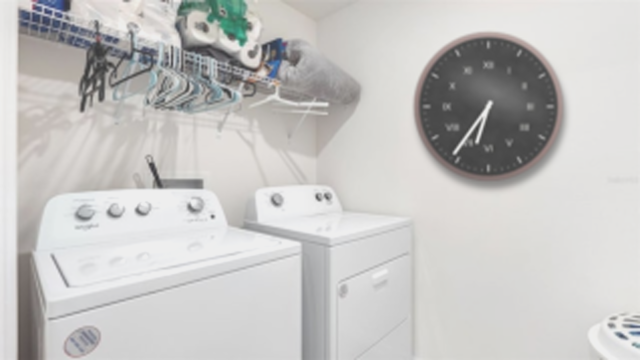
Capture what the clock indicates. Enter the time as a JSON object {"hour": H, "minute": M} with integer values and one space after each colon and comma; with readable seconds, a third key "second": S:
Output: {"hour": 6, "minute": 36}
